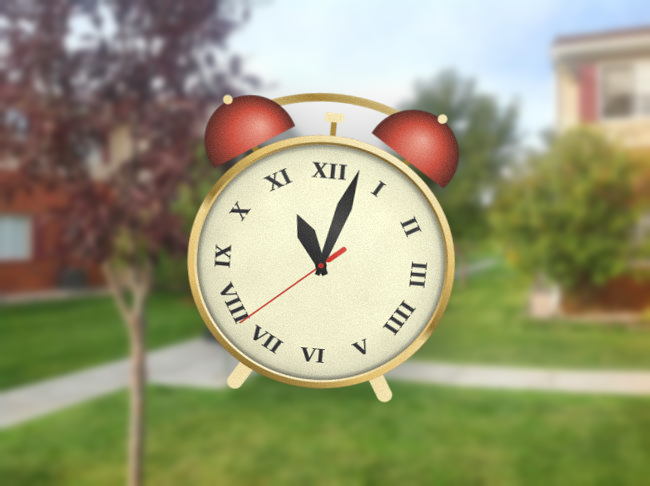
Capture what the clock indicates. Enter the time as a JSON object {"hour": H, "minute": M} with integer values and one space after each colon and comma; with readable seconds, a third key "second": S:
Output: {"hour": 11, "minute": 2, "second": 38}
